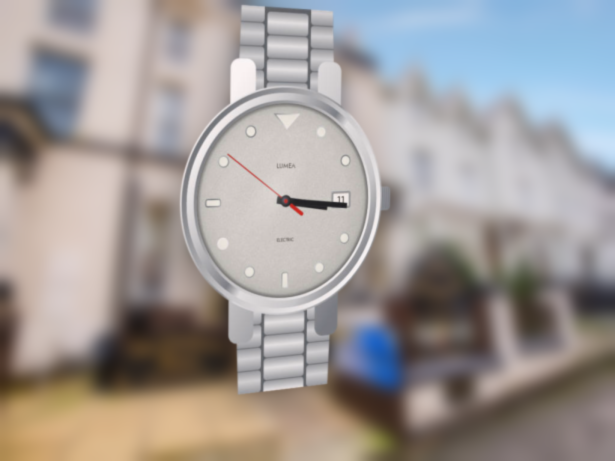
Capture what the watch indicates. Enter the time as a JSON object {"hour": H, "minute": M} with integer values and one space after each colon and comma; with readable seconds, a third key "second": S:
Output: {"hour": 3, "minute": 15, "second": 51}
